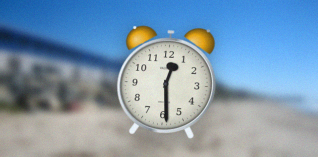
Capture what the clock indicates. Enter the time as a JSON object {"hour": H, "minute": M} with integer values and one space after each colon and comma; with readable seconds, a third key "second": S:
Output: {"hour": 12, "minute": 29}
